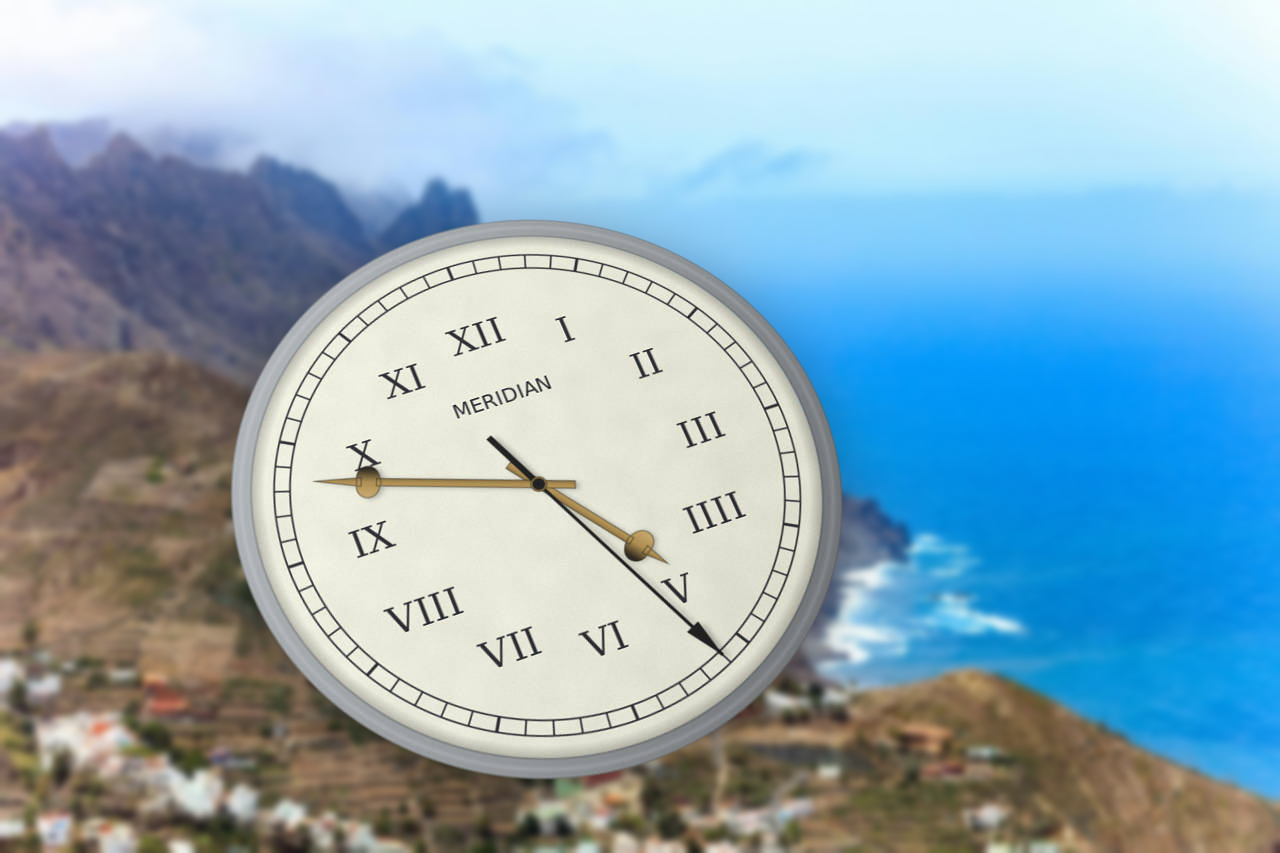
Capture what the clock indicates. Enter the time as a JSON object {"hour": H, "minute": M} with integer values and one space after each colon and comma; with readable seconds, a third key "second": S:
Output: {"hour": 4, "minute": 48, "second": 26}
